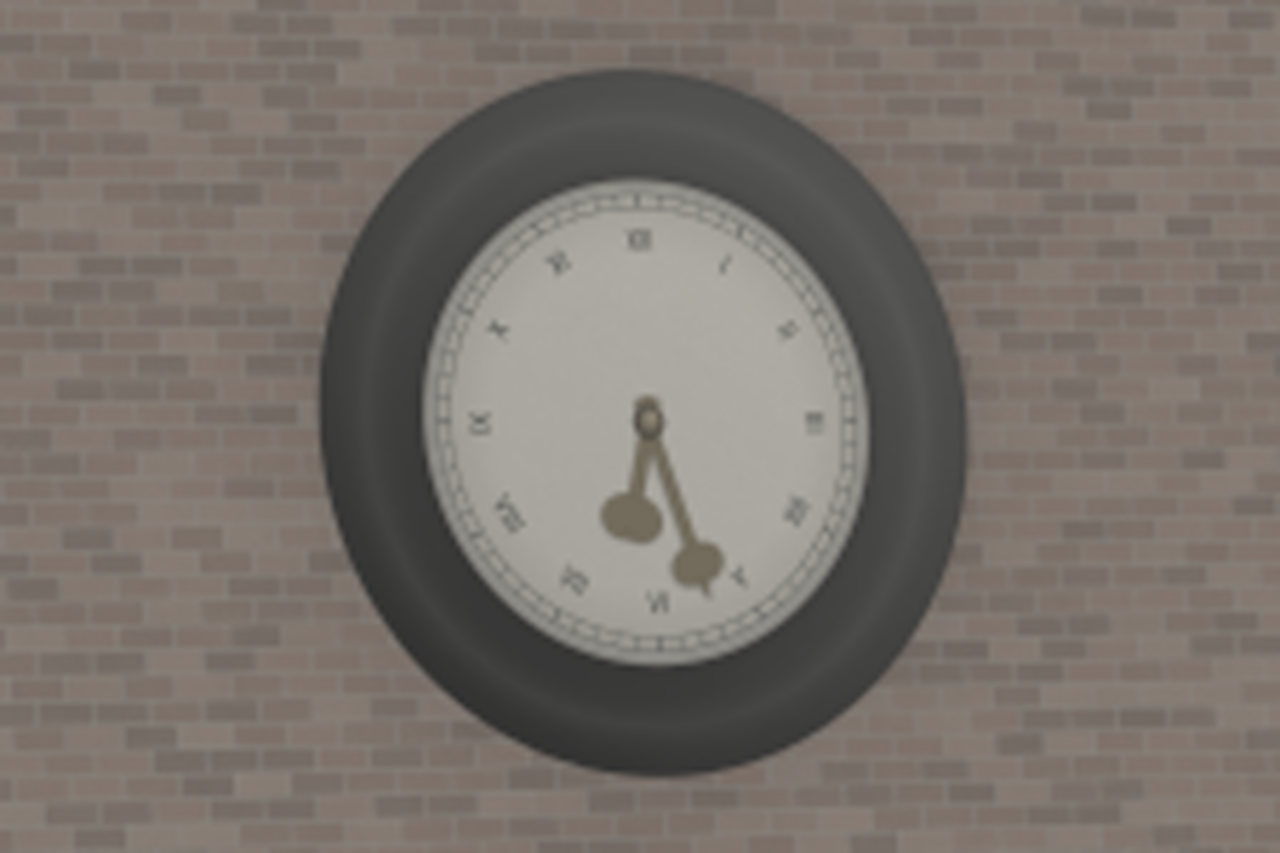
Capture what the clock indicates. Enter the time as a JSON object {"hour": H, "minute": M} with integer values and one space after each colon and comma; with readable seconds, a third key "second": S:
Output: {"hour": 6, "minute": 27}
